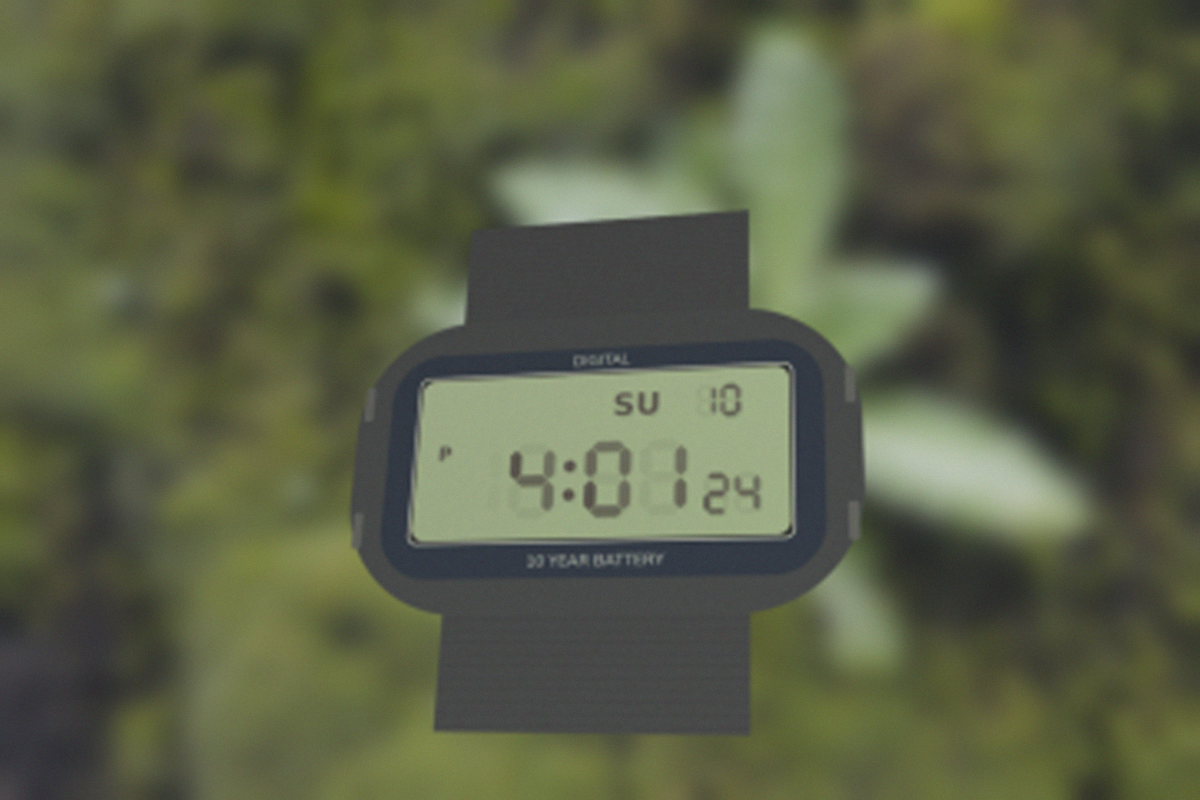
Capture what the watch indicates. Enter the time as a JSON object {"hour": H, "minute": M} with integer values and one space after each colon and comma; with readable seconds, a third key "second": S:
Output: {"hour": 4, "minute": 1, "second": 24}
